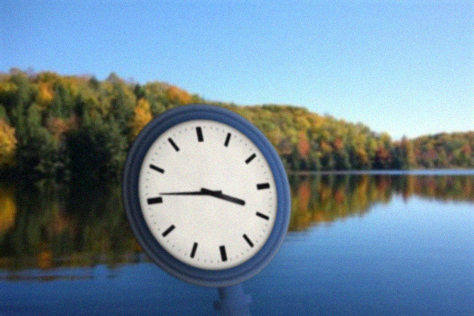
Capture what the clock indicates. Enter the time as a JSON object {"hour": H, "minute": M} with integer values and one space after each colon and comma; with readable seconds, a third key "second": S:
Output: {"hour": 3, "minute": 46}
